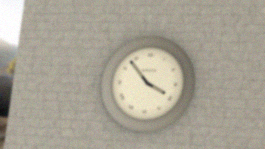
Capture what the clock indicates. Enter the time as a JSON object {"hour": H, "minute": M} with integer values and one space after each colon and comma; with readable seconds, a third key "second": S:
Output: {"hour": 3, "minute": 53}
